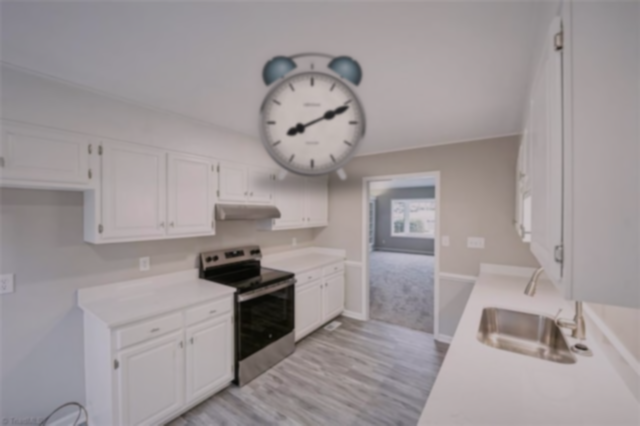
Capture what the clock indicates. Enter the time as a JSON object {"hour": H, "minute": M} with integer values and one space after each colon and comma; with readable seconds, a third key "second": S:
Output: {"hour": 8, "minute": 11}
